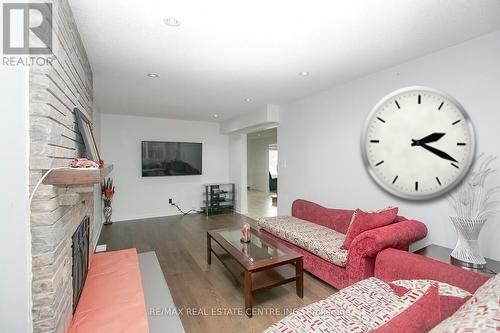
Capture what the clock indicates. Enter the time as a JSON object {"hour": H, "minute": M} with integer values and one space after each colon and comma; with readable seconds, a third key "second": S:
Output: {"hour": 2, "minute": 19}
